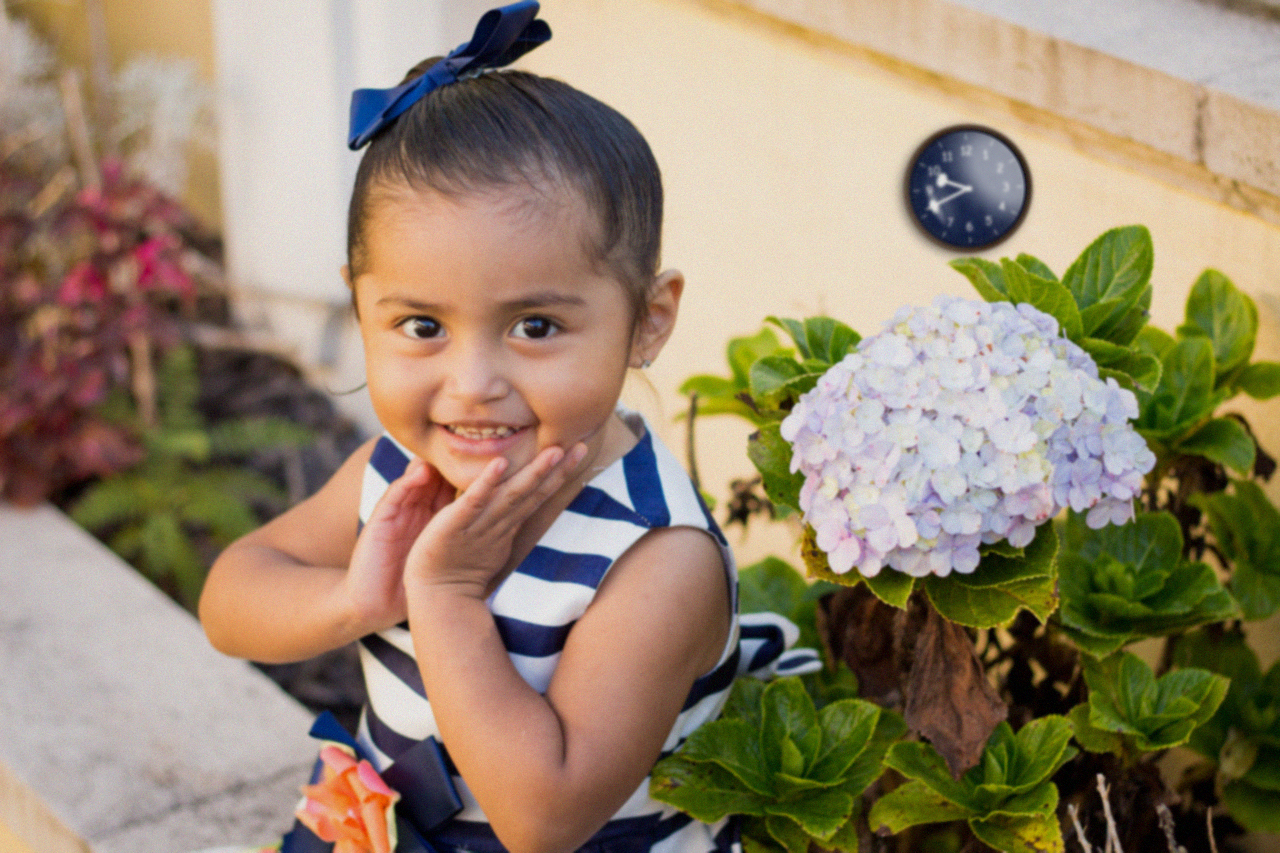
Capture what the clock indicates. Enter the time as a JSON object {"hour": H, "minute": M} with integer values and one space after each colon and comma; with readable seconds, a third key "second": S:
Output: {"hour": 9, "minute": 41}
